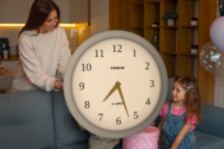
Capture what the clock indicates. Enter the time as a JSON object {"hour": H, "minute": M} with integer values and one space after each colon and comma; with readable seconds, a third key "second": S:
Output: {"hour": 7, "minute": 27}
